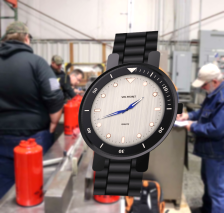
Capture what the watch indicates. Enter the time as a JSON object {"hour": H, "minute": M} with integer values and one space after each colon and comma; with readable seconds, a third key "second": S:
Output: {"hour": 1, "minute": 42}
